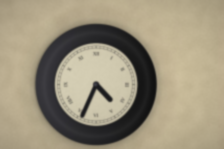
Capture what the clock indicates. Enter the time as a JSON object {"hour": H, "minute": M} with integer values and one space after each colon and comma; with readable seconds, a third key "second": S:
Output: {"hour": 4, "minute": 34}
